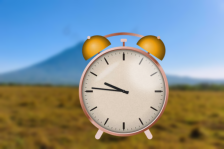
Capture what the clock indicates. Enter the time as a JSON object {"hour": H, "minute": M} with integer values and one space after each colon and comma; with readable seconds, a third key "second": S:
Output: {"hour": 9, "minute": 46}
